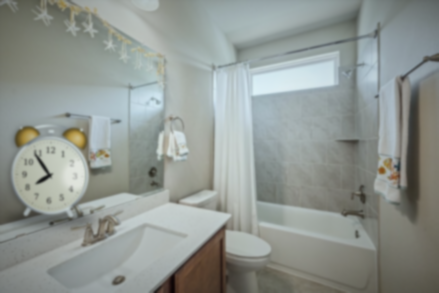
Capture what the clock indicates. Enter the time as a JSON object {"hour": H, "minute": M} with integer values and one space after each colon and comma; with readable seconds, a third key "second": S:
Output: {"hour": 7, "minute": 54}
